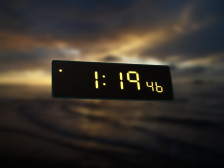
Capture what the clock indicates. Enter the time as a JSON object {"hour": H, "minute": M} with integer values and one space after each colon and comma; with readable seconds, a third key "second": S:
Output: {"hour": 1, "minute": 19, "second": 46}
